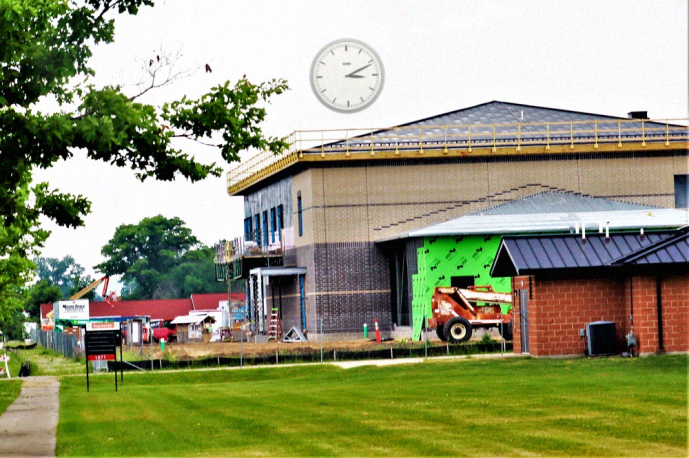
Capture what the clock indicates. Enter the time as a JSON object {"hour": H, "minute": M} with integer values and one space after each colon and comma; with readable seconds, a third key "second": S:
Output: {"hour": 3, "minute": 11}
